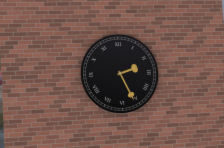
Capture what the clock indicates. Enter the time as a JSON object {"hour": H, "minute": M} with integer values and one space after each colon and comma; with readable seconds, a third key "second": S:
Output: {"hour": 2, "minute": 26}
